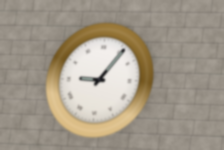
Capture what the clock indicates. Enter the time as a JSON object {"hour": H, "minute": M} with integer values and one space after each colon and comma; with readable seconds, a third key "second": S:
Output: {"hour": 9, "minute": 6}
